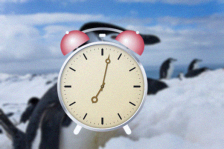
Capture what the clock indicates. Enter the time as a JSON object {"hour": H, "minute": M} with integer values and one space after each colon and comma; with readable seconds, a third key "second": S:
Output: {"hour": 7, "minute": 2}
